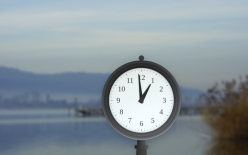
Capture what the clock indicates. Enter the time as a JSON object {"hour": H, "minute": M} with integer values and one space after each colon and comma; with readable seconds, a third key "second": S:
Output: {"hour": 12, "minute": 59}
